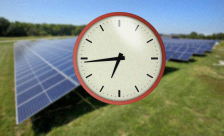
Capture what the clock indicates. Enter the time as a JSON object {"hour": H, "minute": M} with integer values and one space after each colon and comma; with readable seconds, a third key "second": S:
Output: {"hour": 6, "minute": 44}
